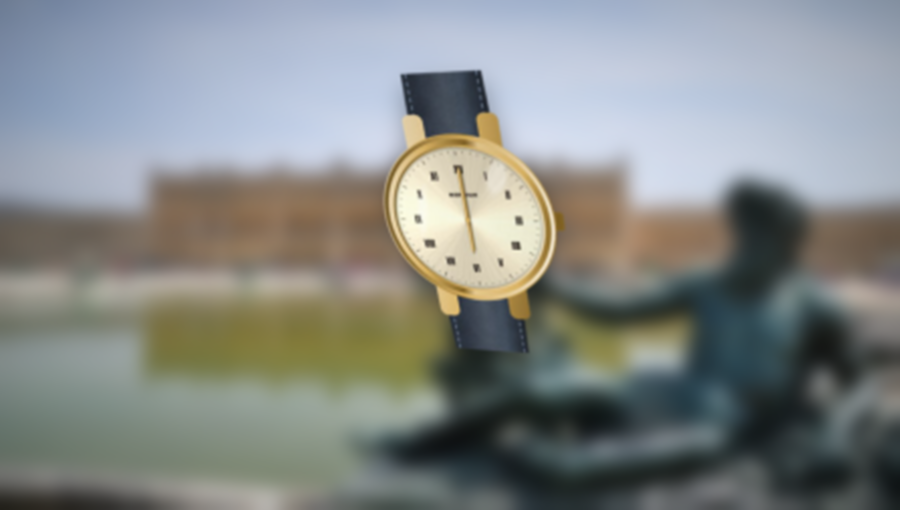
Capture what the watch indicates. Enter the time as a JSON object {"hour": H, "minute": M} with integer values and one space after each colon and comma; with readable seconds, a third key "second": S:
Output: {"hour": 6, "minute": 0}
